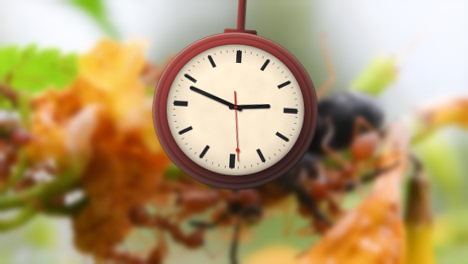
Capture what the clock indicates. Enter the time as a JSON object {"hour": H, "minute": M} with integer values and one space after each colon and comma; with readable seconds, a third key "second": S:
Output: {"hour": 2, "minute": 48, "second": 29}
